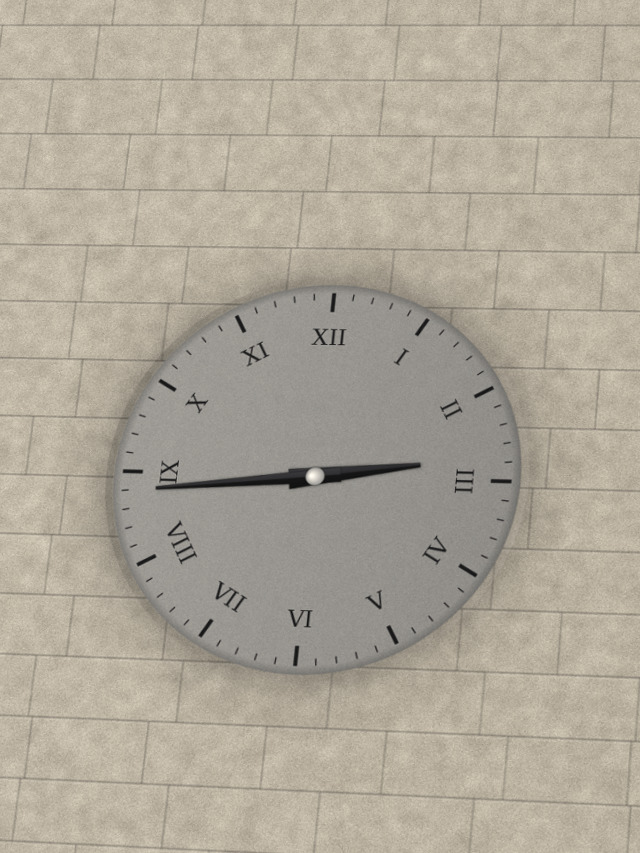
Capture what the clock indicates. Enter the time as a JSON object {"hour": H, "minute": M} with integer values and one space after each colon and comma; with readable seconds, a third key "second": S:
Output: {"hour": 2, "minute": 44}
